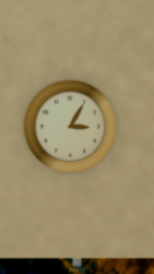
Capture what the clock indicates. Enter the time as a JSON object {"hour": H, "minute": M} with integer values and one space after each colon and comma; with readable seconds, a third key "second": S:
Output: {"hour": 3, "minute": 5}
